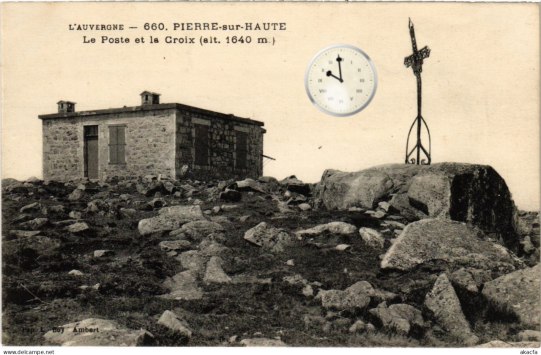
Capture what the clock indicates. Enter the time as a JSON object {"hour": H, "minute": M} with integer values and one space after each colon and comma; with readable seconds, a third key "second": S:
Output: {"hour": 9, "minute": 59}
